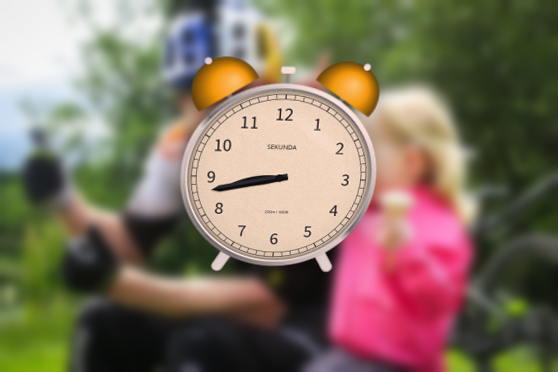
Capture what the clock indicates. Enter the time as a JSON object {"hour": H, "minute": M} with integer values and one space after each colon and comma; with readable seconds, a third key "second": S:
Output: {"hour": 8, "minute": 43}
